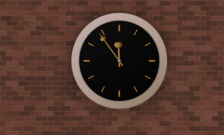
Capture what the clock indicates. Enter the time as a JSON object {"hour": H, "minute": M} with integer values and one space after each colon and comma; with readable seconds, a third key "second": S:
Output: {"hour": 11, "minute": 54}
